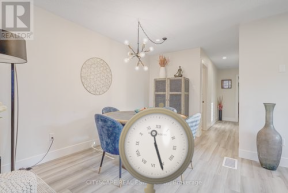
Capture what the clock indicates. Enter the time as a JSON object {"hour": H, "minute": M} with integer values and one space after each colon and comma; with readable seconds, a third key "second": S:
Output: {"hour": 11, "minute": 26}
